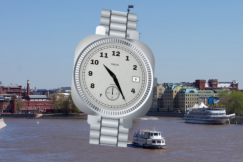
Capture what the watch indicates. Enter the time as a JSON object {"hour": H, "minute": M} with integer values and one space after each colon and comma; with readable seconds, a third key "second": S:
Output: {"hour": 10, "minute": 25}
